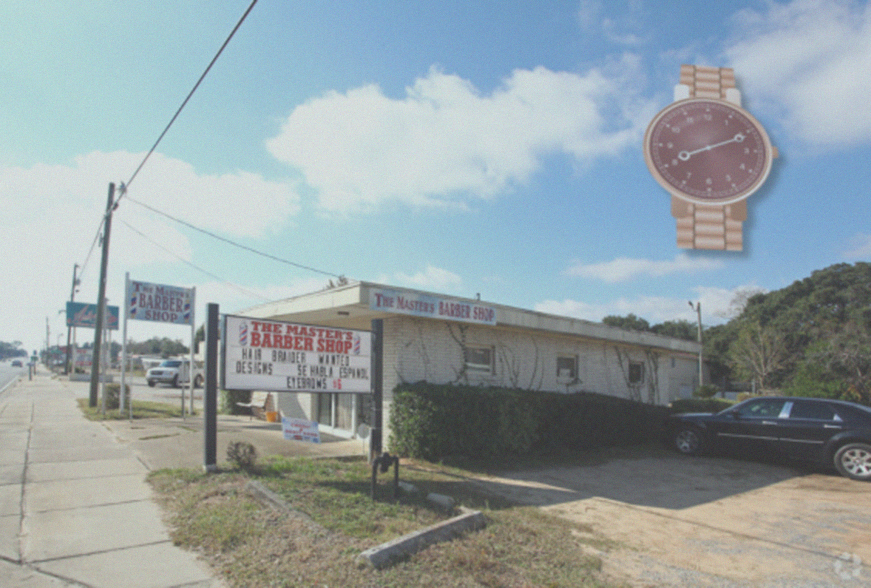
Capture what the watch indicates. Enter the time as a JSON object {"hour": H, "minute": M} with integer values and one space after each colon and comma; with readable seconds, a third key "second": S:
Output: {"hour": 8, "minute": 11}
